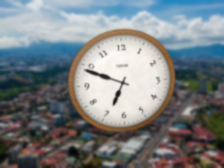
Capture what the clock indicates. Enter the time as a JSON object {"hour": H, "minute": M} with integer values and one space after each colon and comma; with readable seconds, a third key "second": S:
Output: {"hour": 6, "minute": 49}
